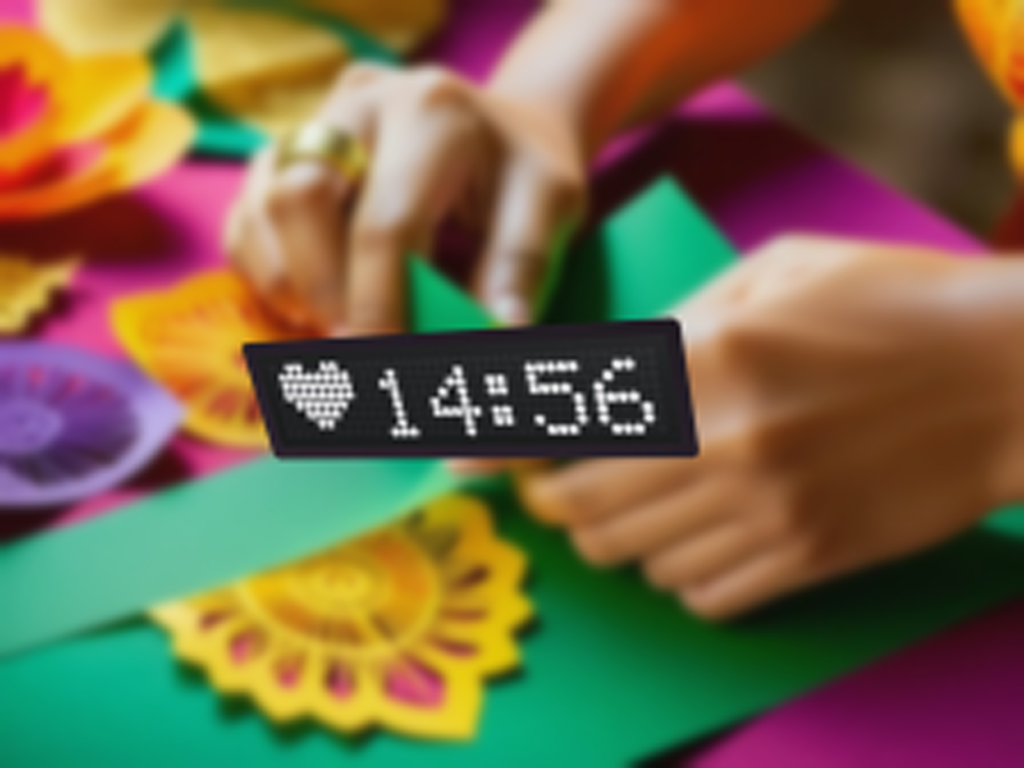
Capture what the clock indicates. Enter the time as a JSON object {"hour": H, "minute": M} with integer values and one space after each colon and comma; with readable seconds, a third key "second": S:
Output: {"hour": 14, "minute": 56}
